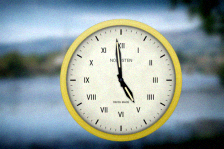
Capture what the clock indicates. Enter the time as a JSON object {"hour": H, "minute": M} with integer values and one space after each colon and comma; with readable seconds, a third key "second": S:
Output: {"hour": 4, "minute": 59}
